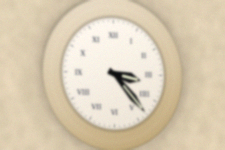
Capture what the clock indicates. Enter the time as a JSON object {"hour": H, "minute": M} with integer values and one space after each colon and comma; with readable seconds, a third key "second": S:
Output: {"hour": 3, "minute": 23}
